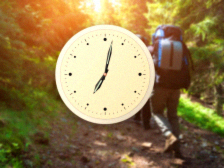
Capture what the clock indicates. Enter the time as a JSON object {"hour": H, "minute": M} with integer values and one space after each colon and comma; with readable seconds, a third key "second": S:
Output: {"hour": 7, "minute": 2}
